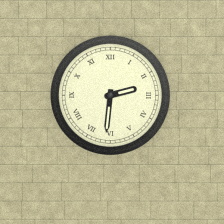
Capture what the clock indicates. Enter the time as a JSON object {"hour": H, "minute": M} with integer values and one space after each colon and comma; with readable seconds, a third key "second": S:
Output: {"hour": 2, "minute": 31}
